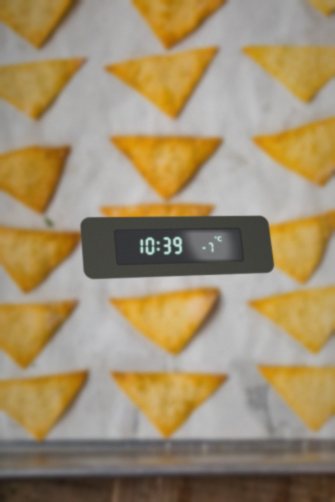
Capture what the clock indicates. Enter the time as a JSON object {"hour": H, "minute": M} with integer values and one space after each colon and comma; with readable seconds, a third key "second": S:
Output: {"hour": 10, "minute": 39}
